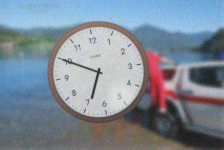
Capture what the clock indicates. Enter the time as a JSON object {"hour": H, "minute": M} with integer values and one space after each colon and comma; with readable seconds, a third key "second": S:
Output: {"hour": 6, "minute": 50}
